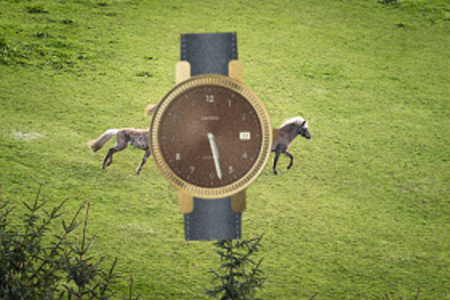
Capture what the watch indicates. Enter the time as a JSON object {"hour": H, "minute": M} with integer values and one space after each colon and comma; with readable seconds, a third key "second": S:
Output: {"hour": 5, "minute": 28}
